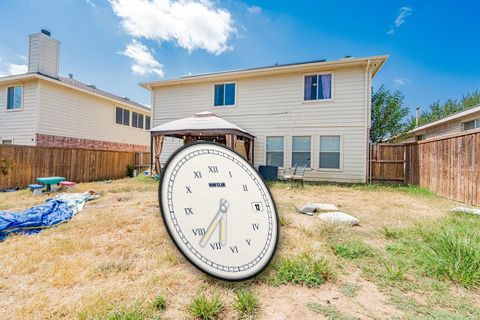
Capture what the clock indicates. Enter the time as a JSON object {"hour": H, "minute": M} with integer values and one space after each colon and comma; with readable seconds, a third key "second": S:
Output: {"hour": 6, "minute": 38}
